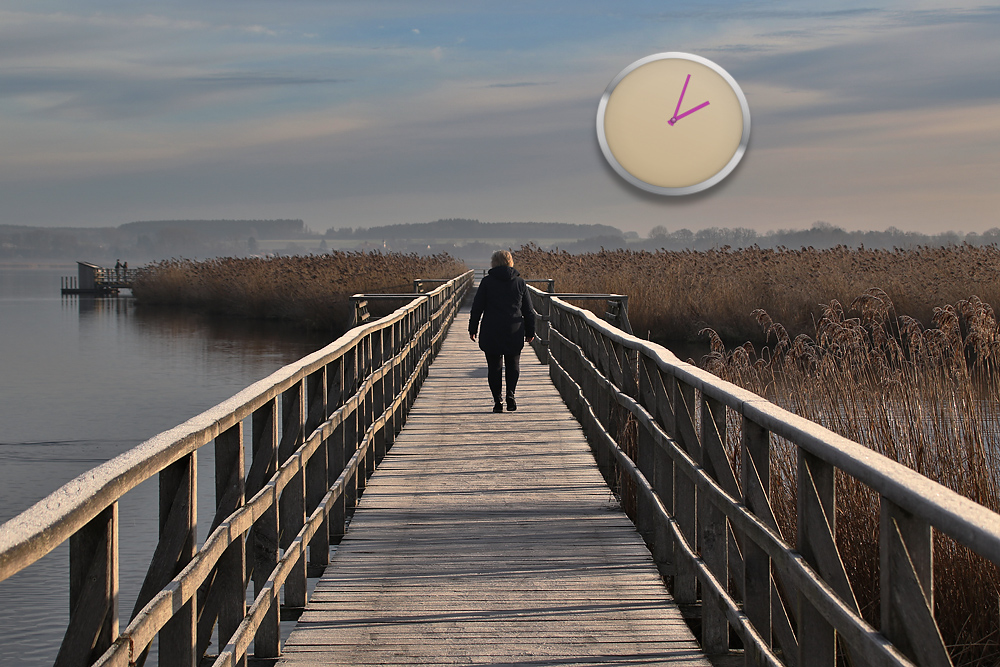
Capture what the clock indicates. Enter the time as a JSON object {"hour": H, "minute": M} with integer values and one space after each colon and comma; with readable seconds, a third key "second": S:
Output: {"hour": 2, "minute": 3}
